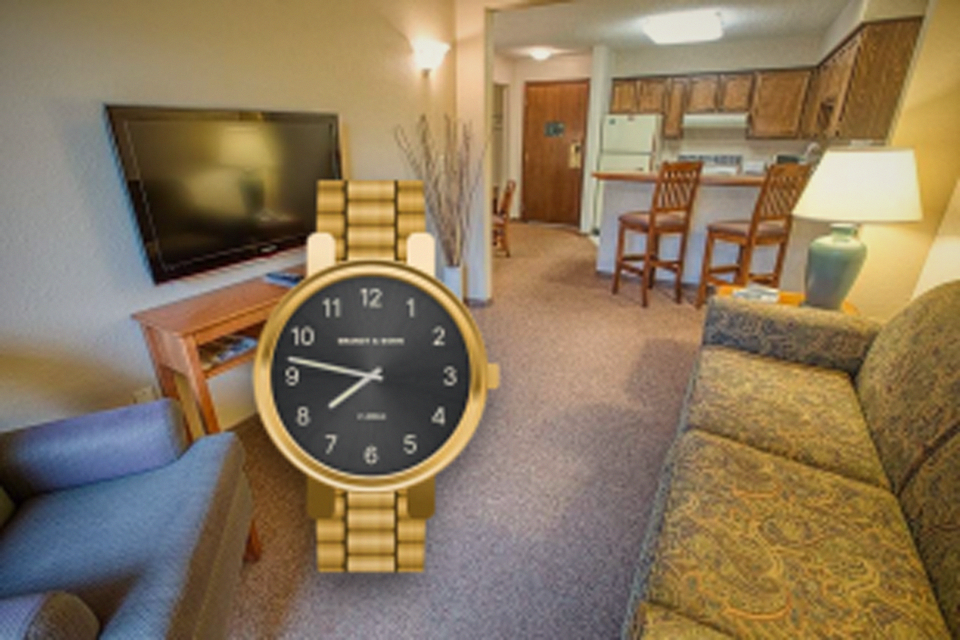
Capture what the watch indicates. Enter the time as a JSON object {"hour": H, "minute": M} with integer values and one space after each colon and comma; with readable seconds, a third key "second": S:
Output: {"hour": 7, "minute": 47}
